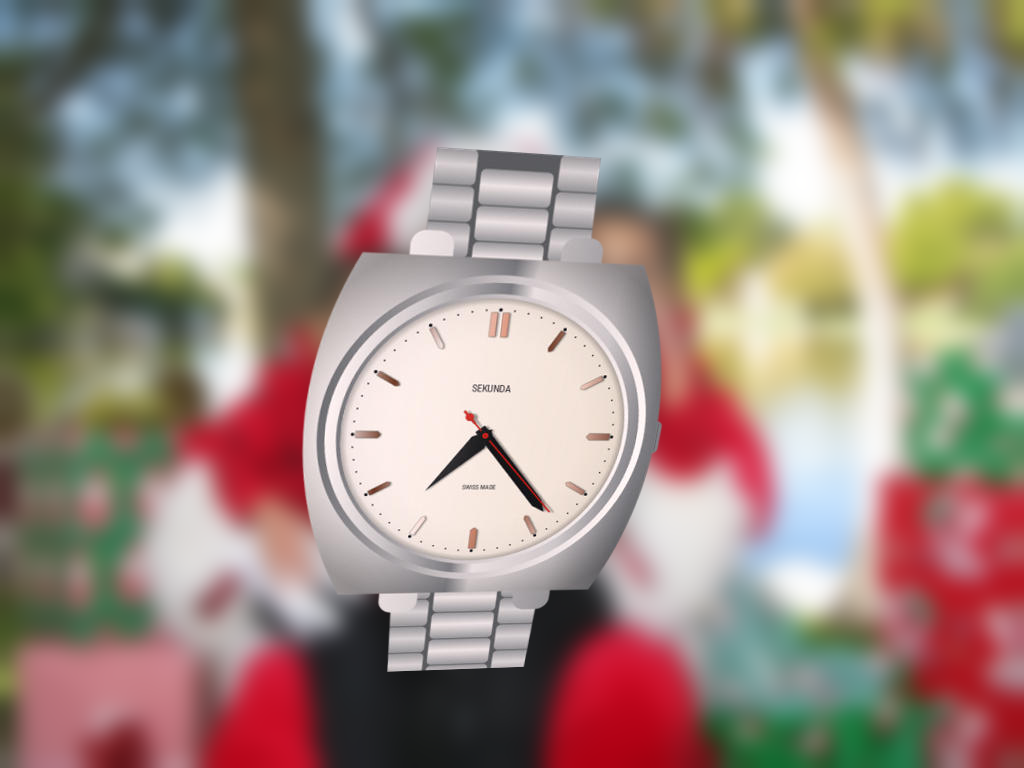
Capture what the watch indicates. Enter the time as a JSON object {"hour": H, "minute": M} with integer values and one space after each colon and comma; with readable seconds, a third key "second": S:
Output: {"hour": 7, "minute": 23, "second": 23}
